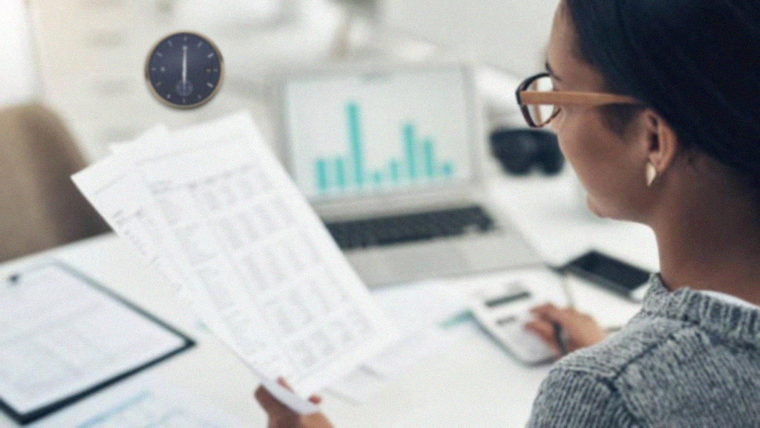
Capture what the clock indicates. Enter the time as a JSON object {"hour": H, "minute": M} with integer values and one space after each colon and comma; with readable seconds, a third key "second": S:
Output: {"hour": 6, "minute": 0}
